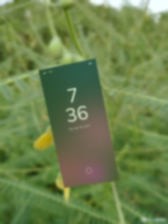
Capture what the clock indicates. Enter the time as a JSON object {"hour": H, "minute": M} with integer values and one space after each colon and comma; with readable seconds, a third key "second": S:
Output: {"hour": 7, "minute": 36}
